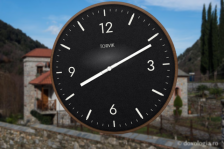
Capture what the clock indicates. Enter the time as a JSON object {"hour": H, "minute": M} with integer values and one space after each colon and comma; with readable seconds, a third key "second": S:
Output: {"hour": 8, "minute": 11}
